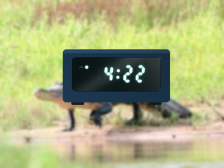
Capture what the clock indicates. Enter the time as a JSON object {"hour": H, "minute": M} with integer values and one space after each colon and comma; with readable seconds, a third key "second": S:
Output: {"hour": 4, "minute": 22}
